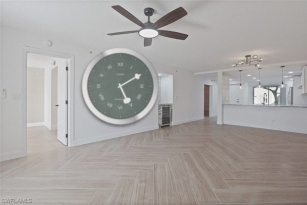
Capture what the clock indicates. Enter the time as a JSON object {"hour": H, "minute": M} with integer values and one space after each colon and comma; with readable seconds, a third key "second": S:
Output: {"hour": 5, "minute": 10}
